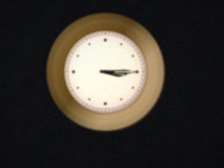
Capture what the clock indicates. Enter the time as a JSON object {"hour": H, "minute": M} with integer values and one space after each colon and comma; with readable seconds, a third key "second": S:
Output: {"hour": 3, "minute": 15}
